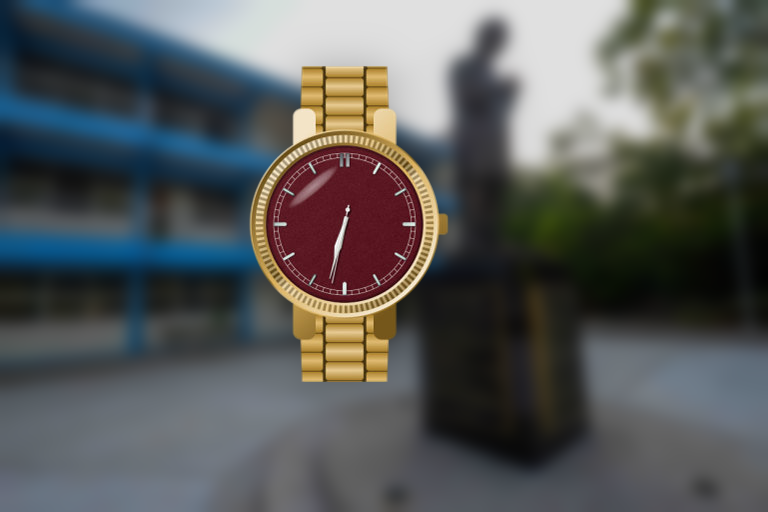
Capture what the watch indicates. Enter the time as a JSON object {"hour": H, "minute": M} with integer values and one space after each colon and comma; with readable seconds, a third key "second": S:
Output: {"hour": 6, "minute": 32, "second": 32}
